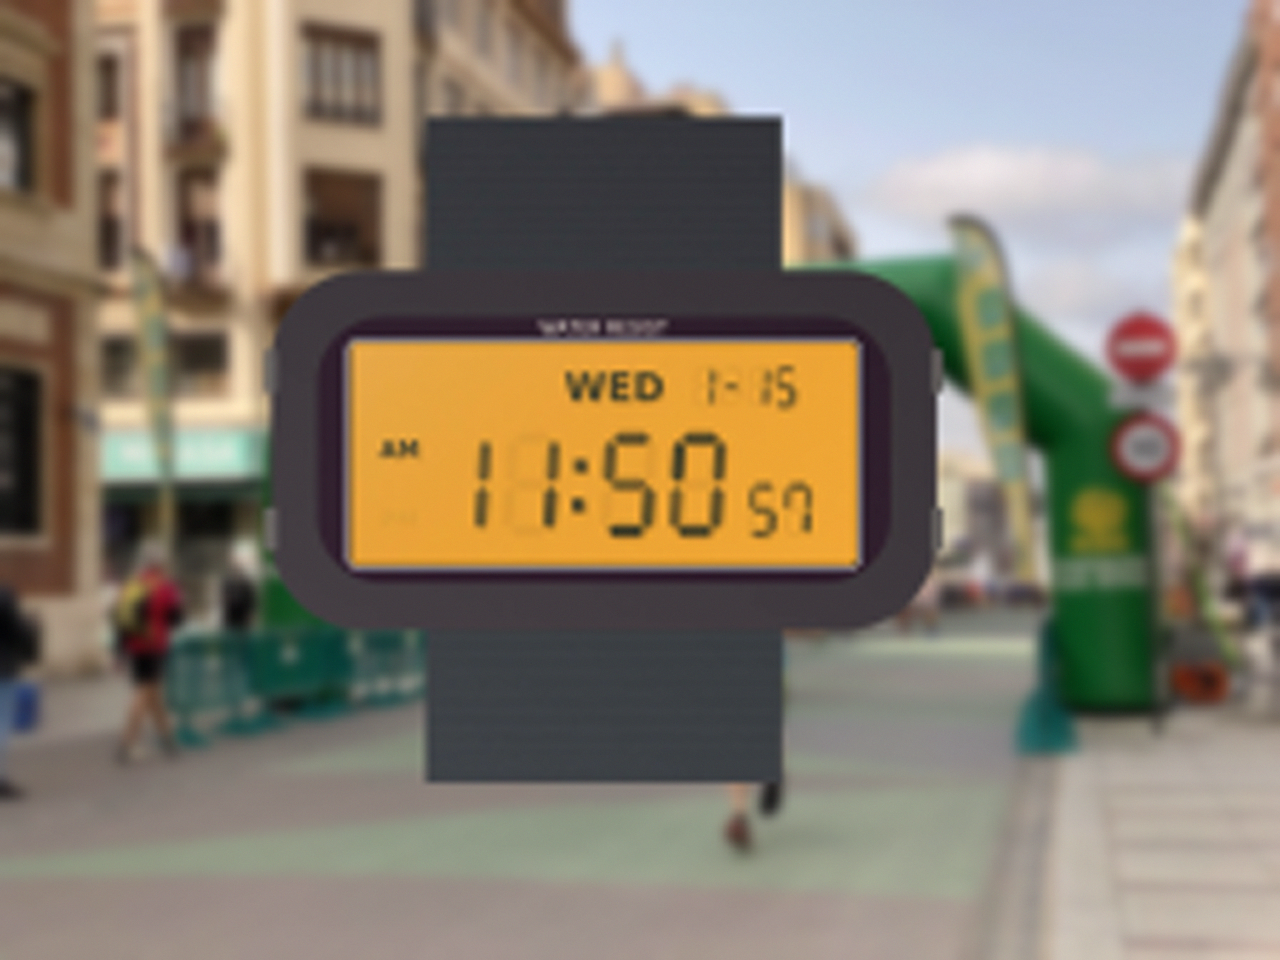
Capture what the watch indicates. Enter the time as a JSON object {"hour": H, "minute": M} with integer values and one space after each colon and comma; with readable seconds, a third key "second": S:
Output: {"hour": 11, "minute": 50, "second": 57}
